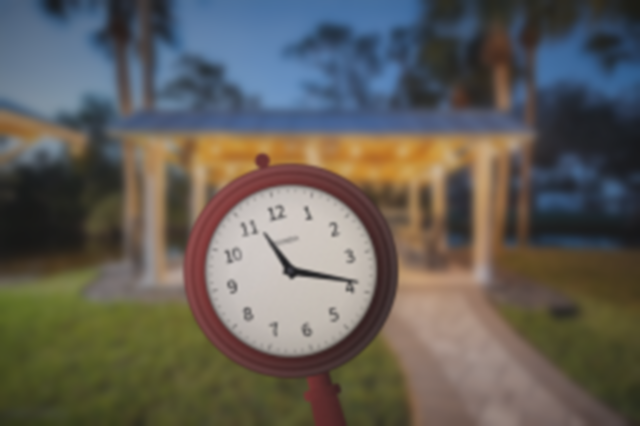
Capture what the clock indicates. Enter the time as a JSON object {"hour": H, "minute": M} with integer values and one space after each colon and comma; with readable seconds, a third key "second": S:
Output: {"hour": 11, "minute": 19}
